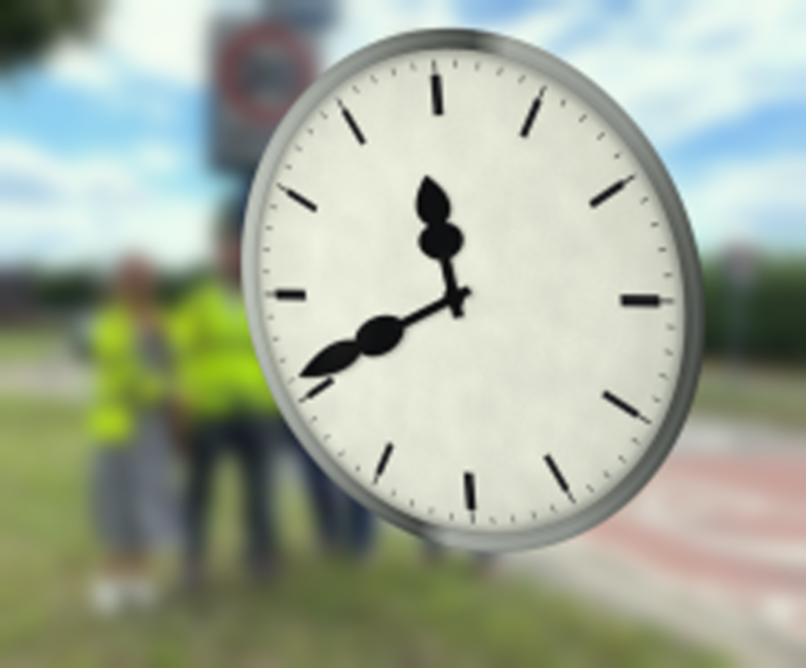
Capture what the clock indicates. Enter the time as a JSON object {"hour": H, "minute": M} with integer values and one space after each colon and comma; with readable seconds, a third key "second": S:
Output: {"hour": 11, "minute": 41}
